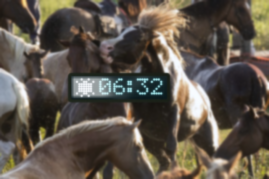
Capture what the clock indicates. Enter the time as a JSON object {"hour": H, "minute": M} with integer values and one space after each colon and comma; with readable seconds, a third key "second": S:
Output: {"hour": 6, "minute": 32}
